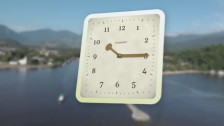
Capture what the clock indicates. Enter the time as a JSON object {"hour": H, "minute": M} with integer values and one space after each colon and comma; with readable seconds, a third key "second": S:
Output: {"hour": 10, "minute": 15}
